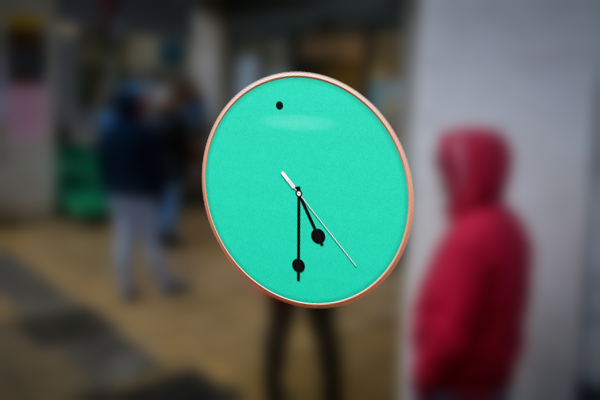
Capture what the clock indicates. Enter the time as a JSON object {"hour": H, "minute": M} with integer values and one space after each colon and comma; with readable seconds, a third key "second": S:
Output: {"hour": 5, "minute": 32, "second": 25}
